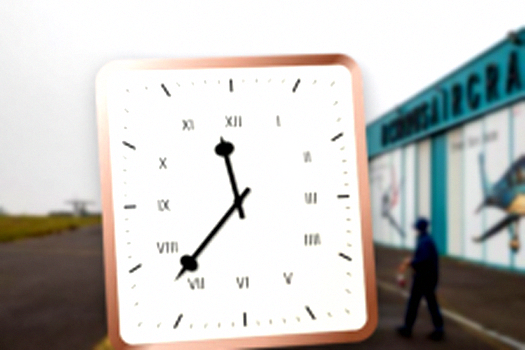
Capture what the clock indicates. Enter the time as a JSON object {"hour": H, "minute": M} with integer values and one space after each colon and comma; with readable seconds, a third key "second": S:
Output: {"hour": 11, "minute": 37}
